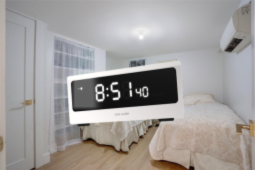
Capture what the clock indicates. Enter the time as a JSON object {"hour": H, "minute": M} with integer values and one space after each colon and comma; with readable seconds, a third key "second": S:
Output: {"hour": 8, "minute": 51, "second": 40}
